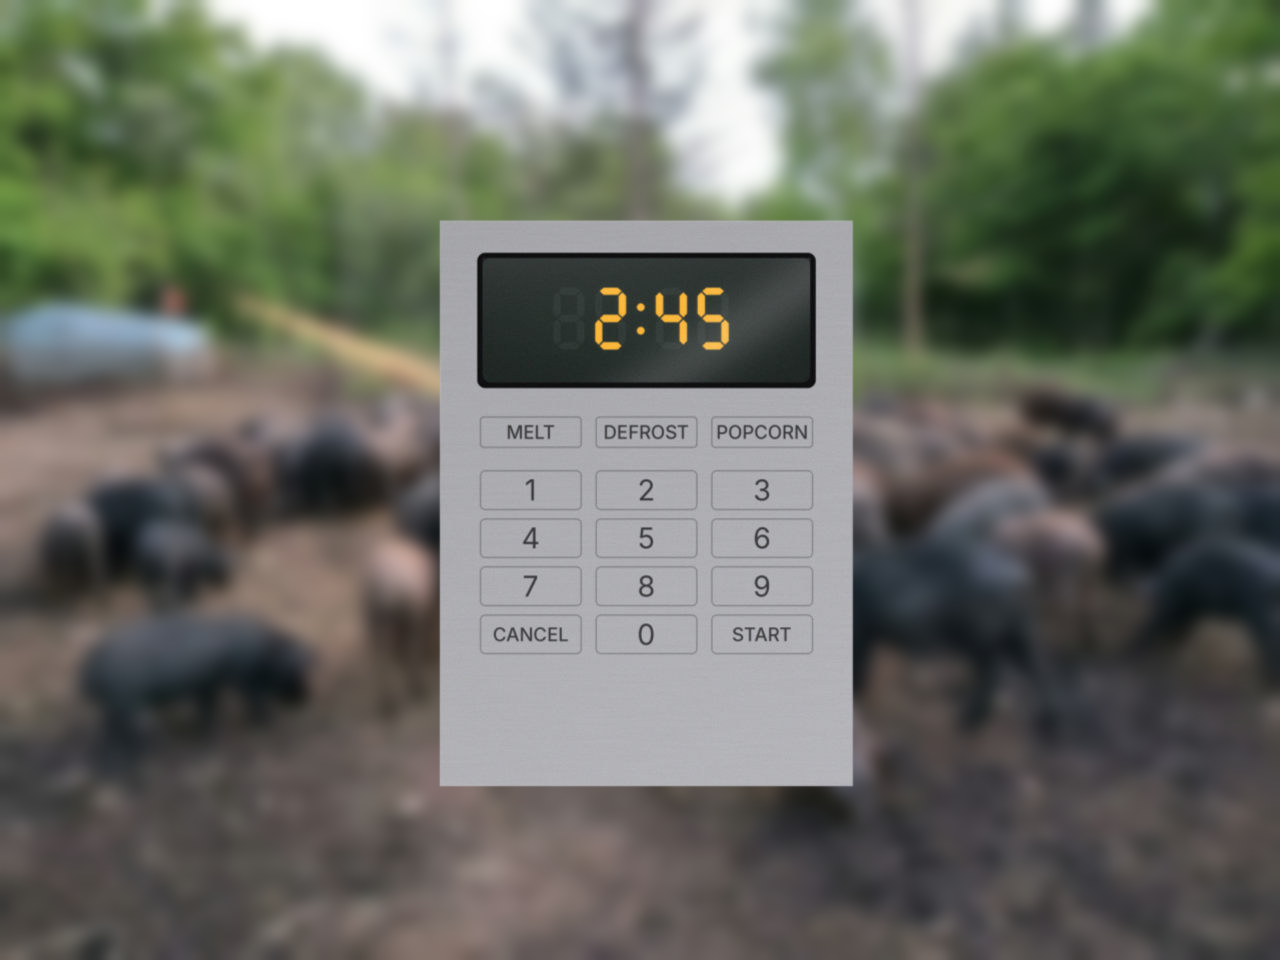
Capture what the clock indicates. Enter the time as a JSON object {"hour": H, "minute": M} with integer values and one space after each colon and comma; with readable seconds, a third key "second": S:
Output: {"hour": 2, "minute": 45}
